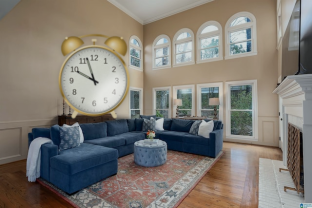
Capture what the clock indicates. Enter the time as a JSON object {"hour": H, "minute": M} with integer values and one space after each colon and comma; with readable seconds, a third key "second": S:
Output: {"hour": 9, "minute": 57}
